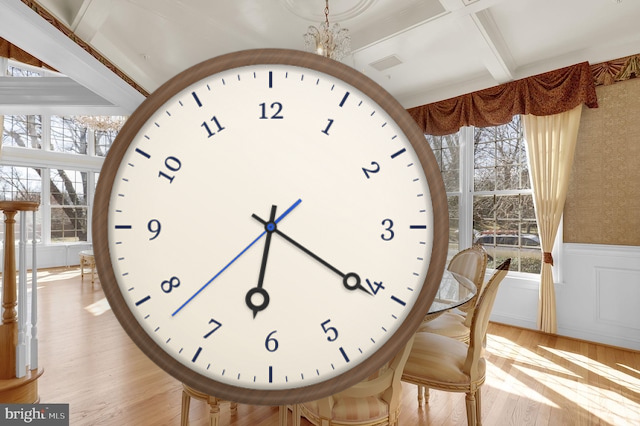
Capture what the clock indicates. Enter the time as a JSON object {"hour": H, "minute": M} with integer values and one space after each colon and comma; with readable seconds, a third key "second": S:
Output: {"hour": 6, "minute": 20, "second": 38}
